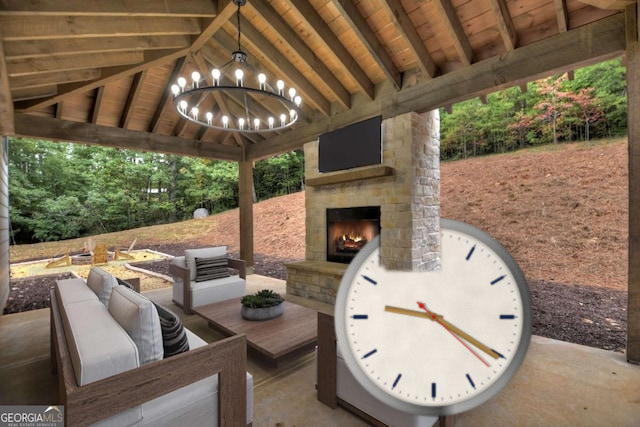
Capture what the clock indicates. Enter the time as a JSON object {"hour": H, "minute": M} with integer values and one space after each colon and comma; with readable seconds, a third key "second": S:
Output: {"hour": 9, "minute": 20, "second": 22}
